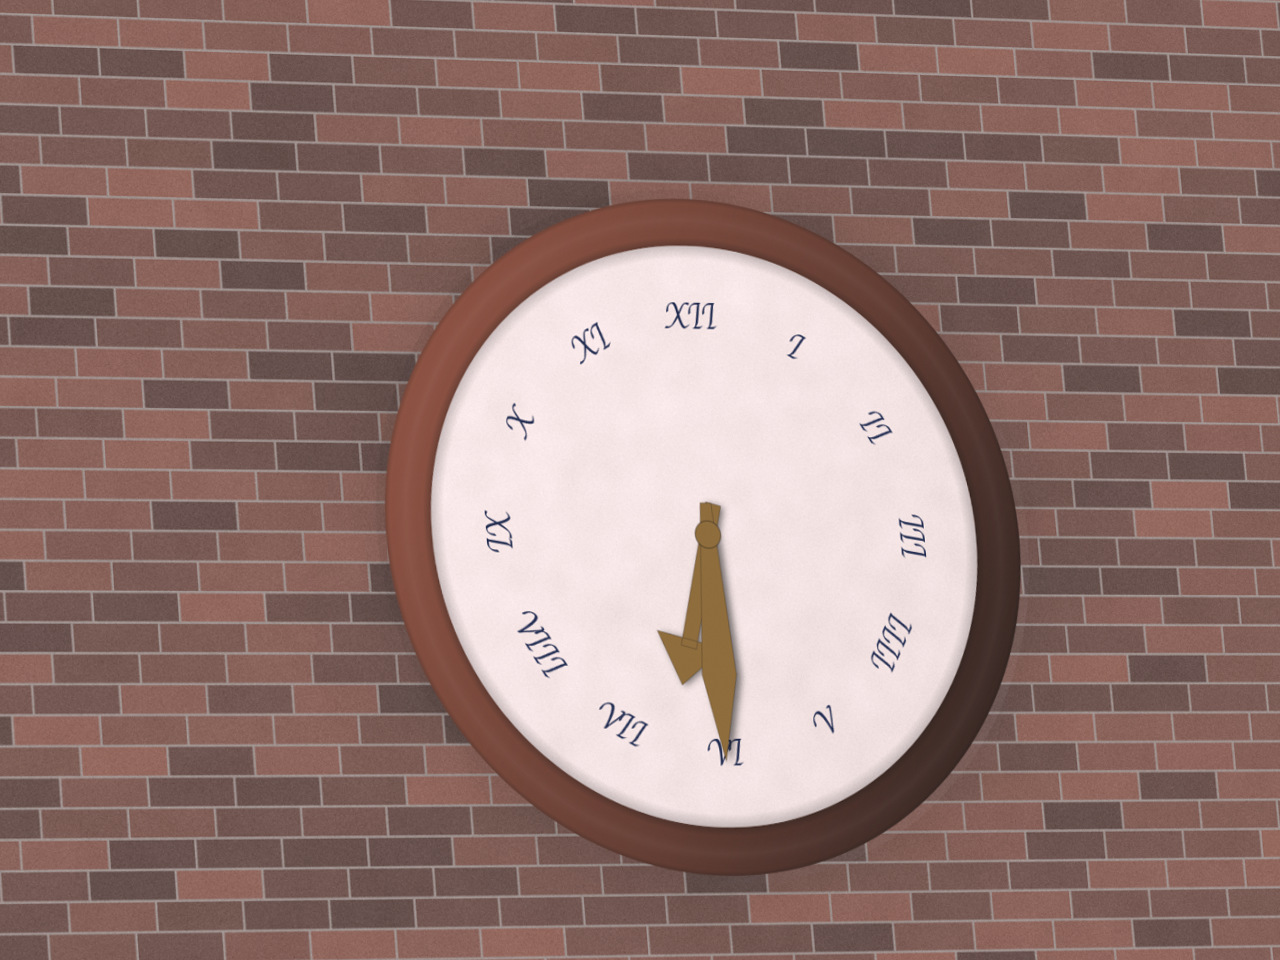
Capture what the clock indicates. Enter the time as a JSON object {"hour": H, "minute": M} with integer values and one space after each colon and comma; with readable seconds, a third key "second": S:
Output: {"hour": 6, "minute": 30}
